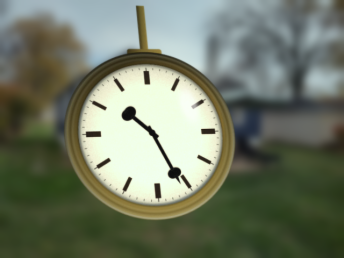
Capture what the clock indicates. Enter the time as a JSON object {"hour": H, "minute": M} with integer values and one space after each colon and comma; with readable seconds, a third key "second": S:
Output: {"hour": 10, "minute": 26}
